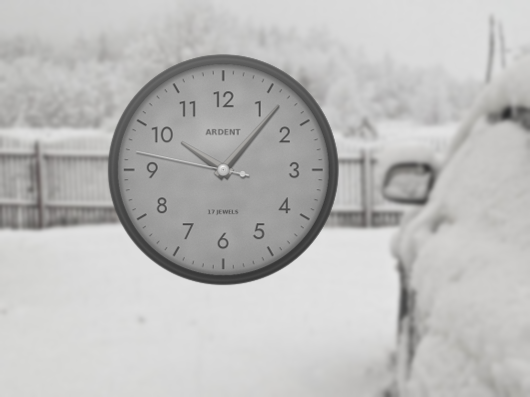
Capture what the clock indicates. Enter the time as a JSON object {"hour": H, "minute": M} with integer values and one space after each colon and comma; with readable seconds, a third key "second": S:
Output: {"hour": 10, "minute": 6, "second": 47}
